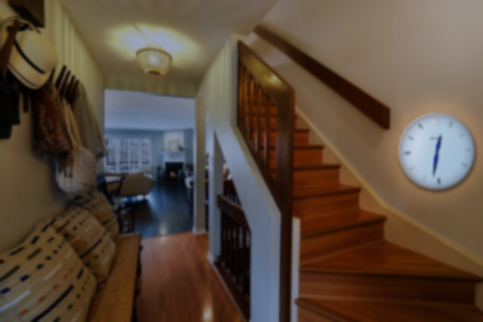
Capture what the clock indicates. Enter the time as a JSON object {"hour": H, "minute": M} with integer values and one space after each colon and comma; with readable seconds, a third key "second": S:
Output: {"hour": 12, "minute": 32}
